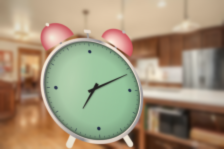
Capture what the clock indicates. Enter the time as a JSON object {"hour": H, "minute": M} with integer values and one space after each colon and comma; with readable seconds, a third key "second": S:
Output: {"hour": 7, "minute": 11}
